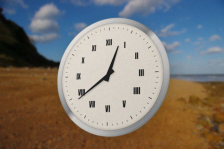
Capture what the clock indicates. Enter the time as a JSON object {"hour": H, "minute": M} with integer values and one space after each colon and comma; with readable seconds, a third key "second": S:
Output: {"hour": 12, "minute": 39}
